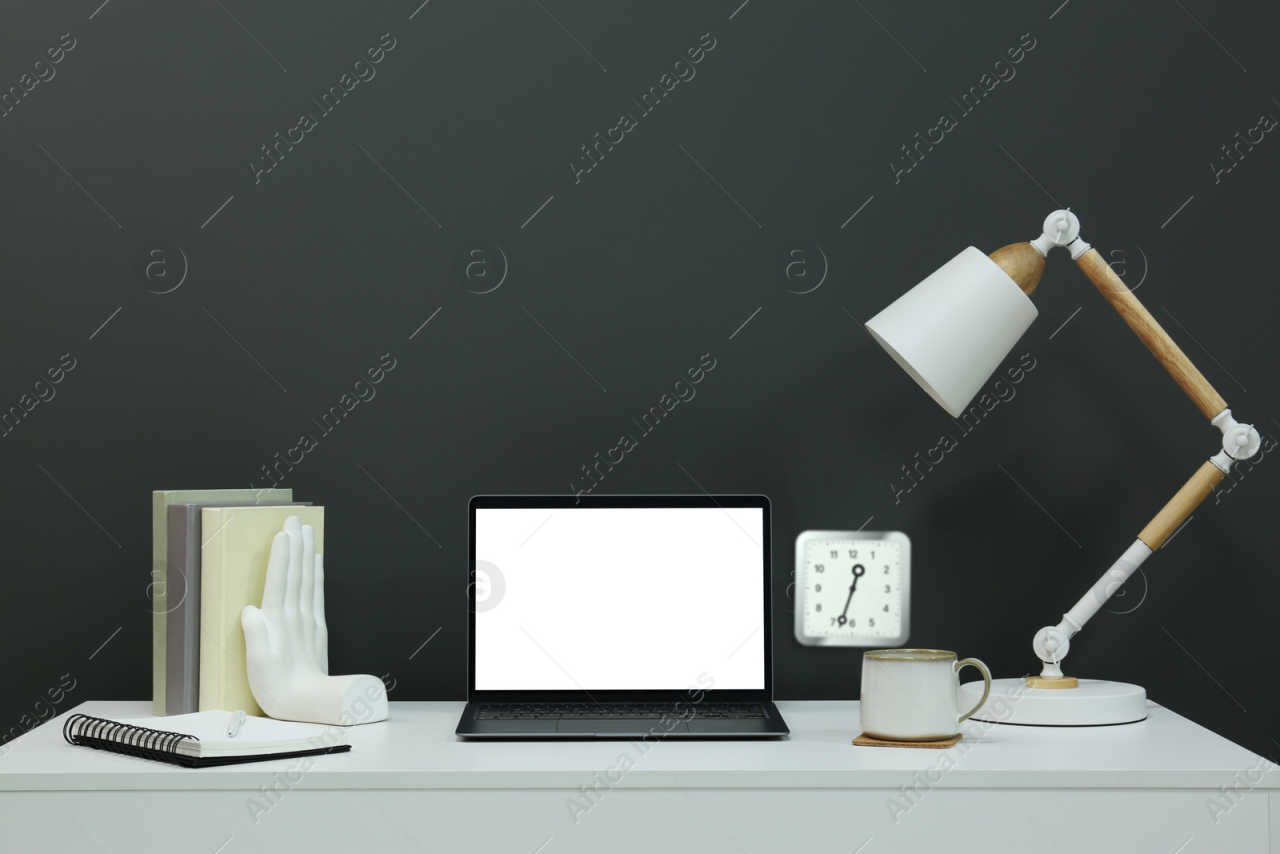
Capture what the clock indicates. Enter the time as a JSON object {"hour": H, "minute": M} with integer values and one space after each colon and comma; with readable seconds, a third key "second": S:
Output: {"hour": 12, "minute": 33}
